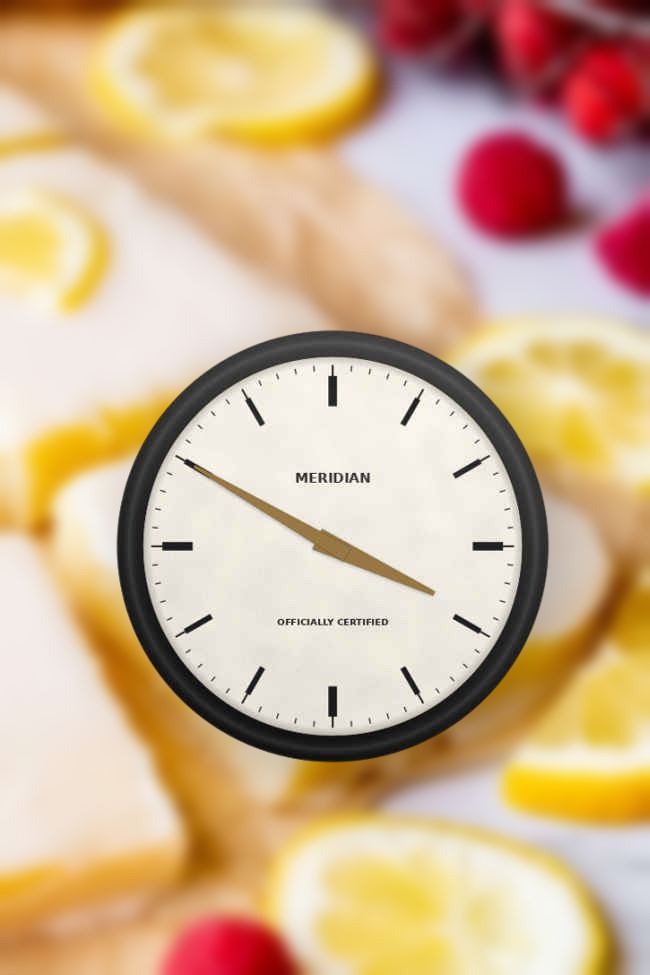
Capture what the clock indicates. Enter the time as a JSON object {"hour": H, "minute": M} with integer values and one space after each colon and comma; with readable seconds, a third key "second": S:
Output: {"hour": 3, "minute": 50}
